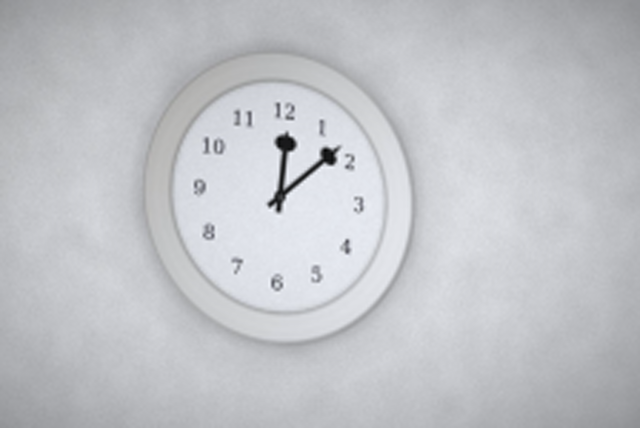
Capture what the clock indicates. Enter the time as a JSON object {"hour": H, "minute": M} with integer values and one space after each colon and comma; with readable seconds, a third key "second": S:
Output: {"hour": 12, "minute": 8}
